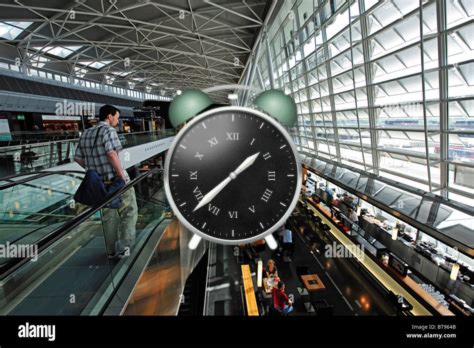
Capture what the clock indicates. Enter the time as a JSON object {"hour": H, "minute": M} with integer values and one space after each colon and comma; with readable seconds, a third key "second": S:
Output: {"hour": 1, "minute": 38}
